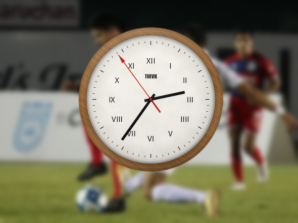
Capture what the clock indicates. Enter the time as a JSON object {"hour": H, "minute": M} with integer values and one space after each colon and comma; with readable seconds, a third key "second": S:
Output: {"hour": 2, "minute": 35, "second": 54}
